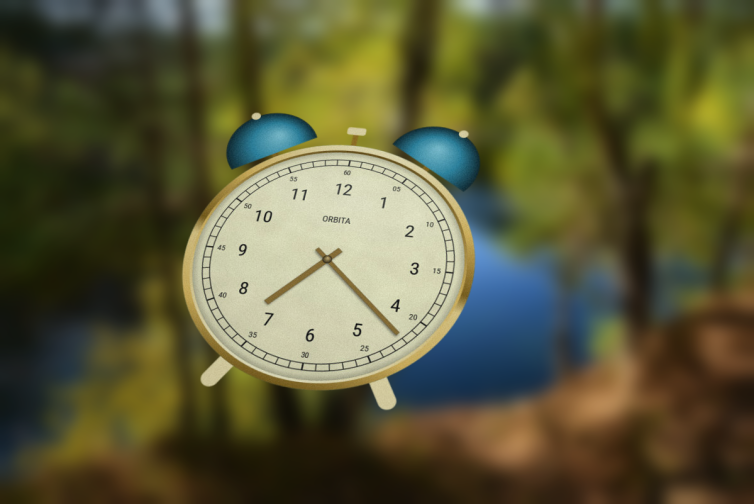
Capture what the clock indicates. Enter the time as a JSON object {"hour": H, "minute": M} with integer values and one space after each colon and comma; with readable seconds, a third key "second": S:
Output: {"hour": 7, "minute": 22}
